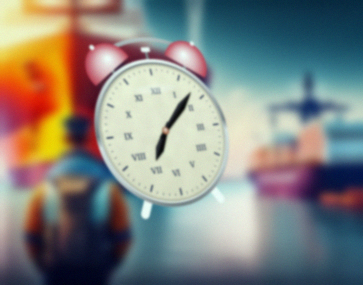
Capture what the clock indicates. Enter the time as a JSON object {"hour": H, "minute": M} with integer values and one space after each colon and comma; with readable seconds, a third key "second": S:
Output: {"hour": 7, "minute": 8}
